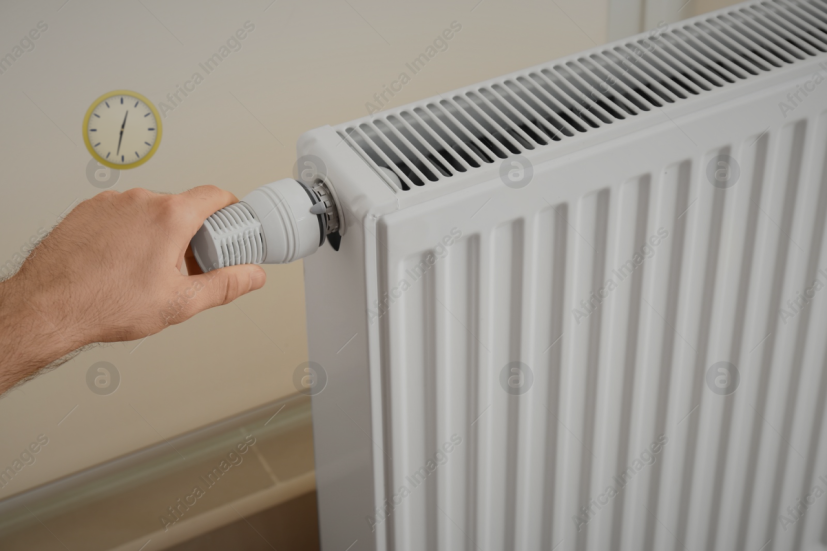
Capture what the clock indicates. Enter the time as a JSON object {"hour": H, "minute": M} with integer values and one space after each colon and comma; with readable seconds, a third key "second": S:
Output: {"hour": 12, "minute": 32}
